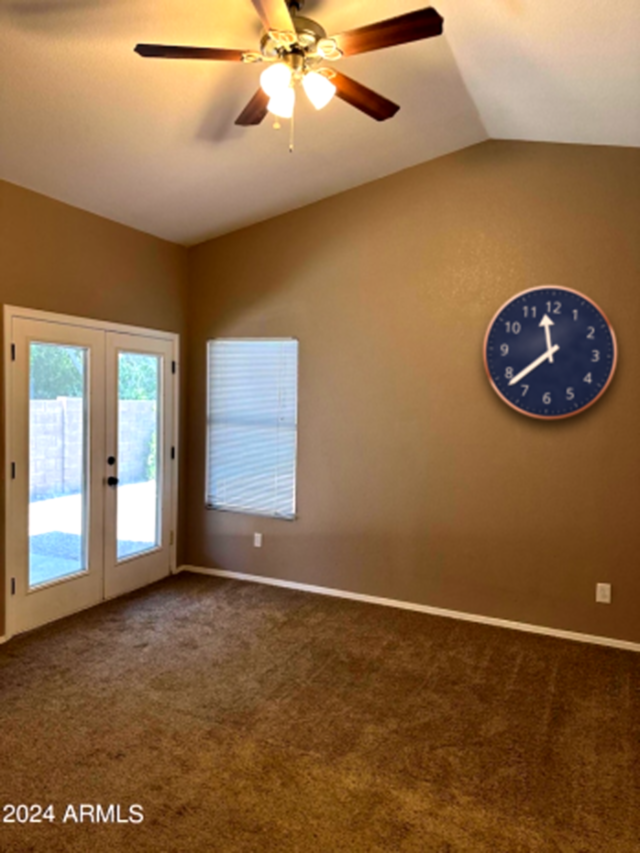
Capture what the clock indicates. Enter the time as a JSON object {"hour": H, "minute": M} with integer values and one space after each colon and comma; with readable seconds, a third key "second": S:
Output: {"hour": 11, "minute": 38}
